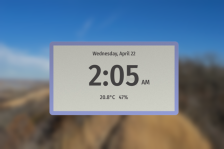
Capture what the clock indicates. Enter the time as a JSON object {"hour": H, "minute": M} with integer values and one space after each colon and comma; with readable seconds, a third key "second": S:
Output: {"hour": 2, "minute": 5}
